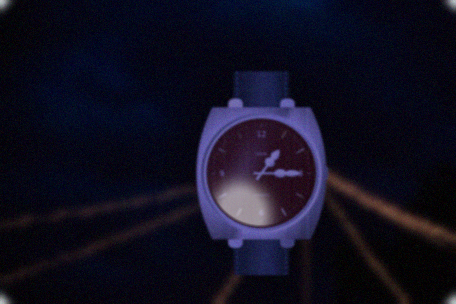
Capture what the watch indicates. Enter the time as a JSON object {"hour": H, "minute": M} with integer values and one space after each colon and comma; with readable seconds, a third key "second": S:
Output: {"hour": 1, "minute": 15}
